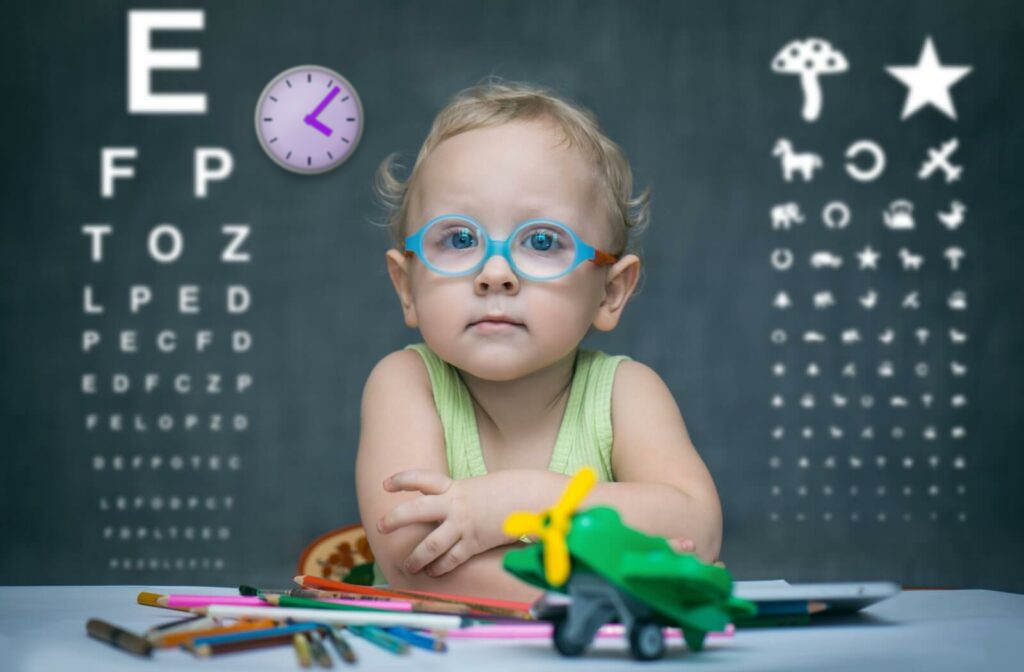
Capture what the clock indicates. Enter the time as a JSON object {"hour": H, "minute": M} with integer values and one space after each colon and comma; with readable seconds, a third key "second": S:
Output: {"hour": 4, "minute": 7}
